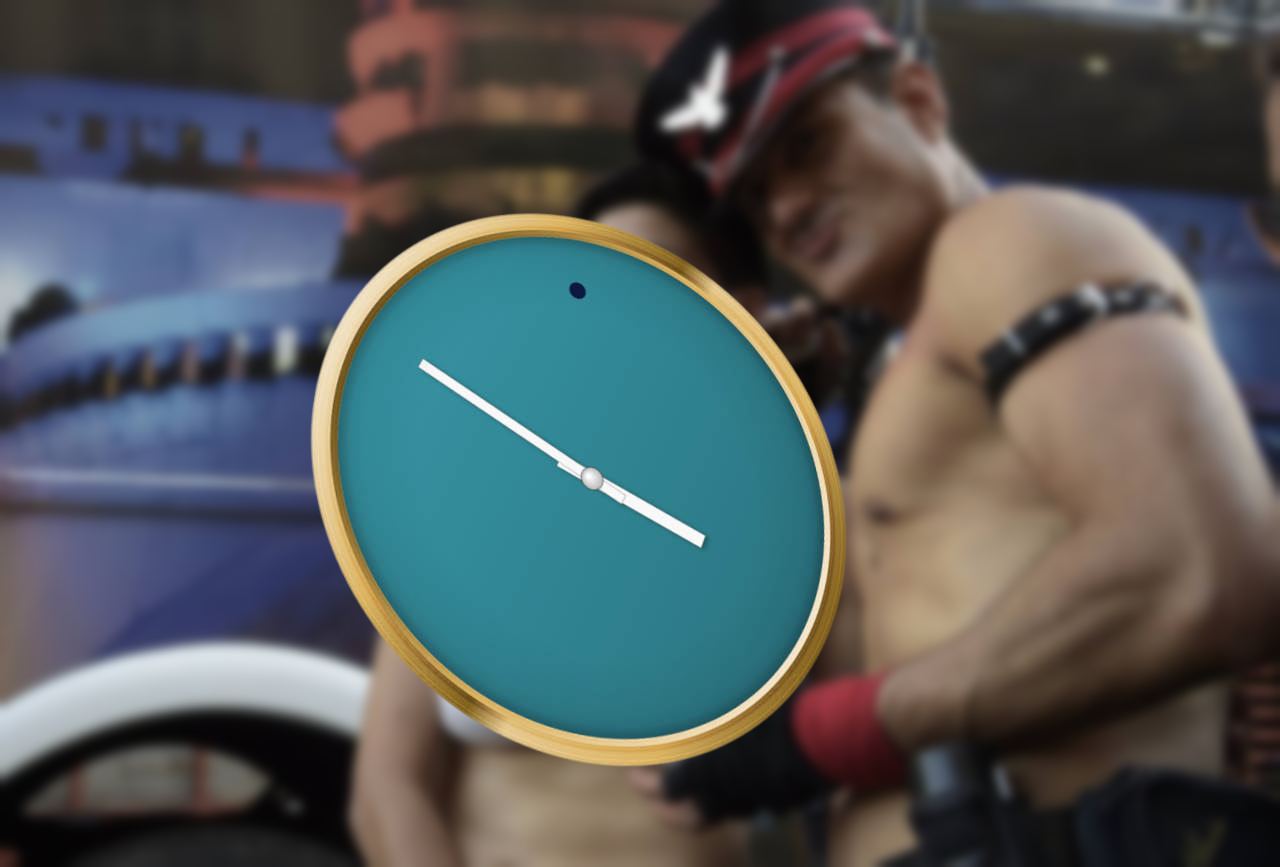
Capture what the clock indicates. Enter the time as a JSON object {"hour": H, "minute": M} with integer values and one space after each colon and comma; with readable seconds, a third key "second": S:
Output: {"hour": 3, "minute": 50}
